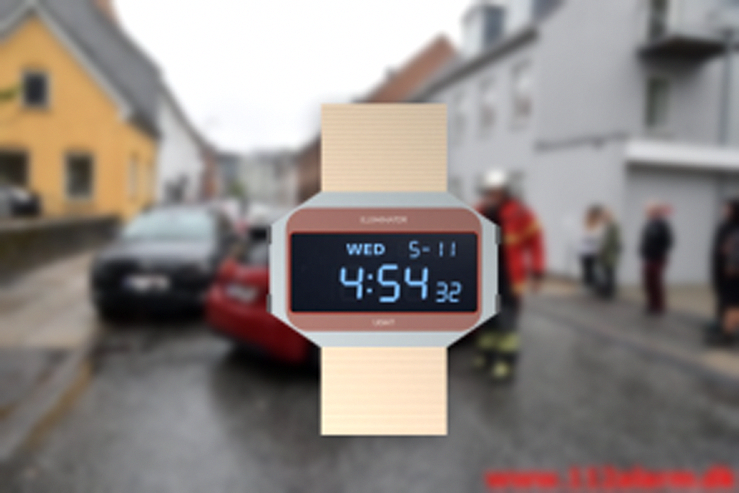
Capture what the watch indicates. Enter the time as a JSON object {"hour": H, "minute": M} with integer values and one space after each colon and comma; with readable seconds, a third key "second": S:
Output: {"hour": 4, "minute": 54, "second": 32}
